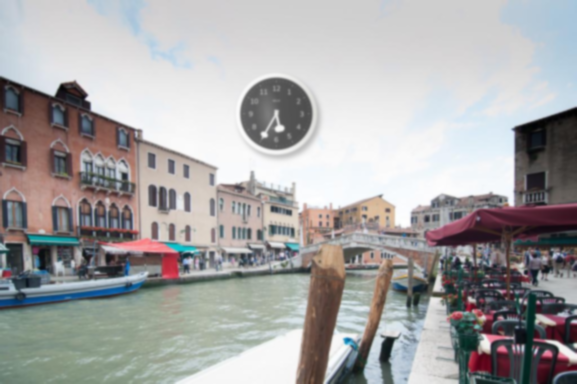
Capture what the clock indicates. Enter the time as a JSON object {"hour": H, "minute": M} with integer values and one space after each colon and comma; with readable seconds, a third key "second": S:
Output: {"hour": 5, "minute": 35}
